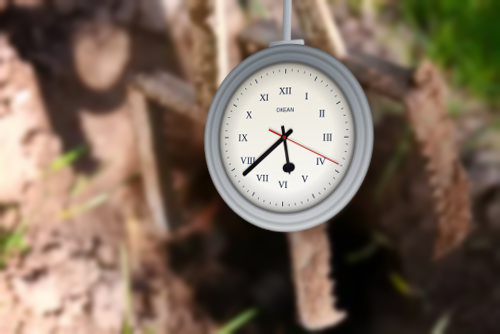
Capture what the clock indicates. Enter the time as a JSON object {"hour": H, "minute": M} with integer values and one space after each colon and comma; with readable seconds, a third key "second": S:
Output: {"hour": 5, "minute": 38, "second": 19}
